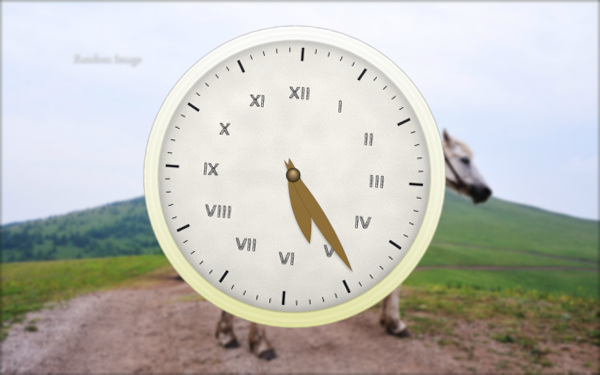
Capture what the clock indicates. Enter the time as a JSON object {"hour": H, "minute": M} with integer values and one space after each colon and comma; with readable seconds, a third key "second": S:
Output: {"hour": 5, "minute": 24}
